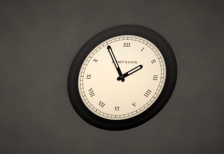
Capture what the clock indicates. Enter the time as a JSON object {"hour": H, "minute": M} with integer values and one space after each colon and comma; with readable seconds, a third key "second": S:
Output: {"hour": 1, "minute": 55}
